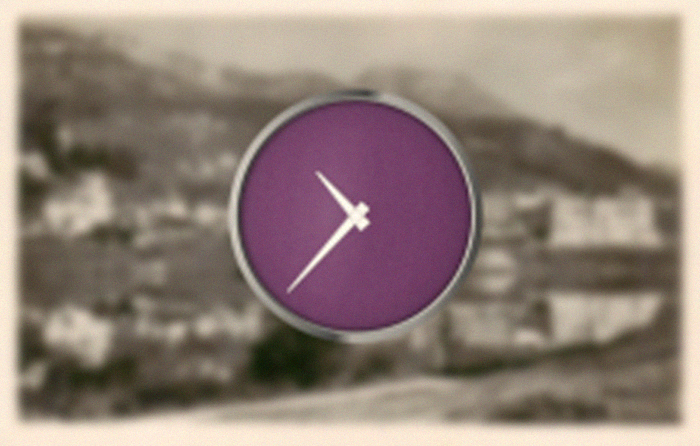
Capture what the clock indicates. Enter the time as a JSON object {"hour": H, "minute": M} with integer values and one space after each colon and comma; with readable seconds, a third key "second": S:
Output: {"hour": 10, "minute": 37}
